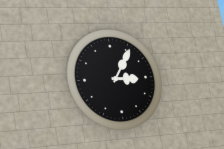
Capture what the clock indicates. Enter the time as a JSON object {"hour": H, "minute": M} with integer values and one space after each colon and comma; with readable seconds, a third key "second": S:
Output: {"hour": 3, "minute": 6}
